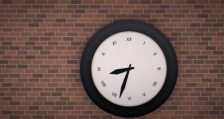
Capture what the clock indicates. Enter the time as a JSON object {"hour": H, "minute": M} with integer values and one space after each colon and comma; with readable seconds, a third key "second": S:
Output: {"hour": 8, "minute": 33}
